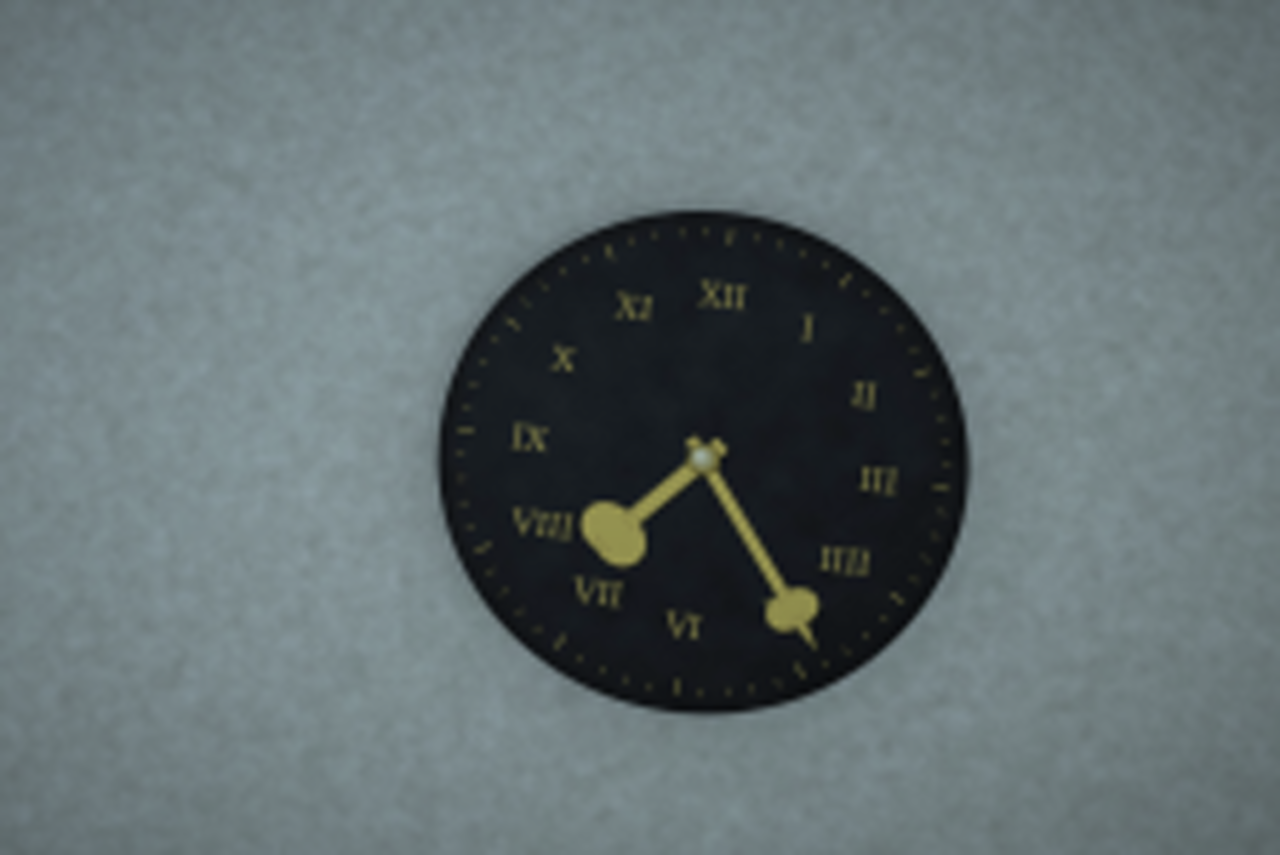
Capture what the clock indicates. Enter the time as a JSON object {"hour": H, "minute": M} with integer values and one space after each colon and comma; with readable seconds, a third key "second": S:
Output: {"hour": 7, "minute": 24}
